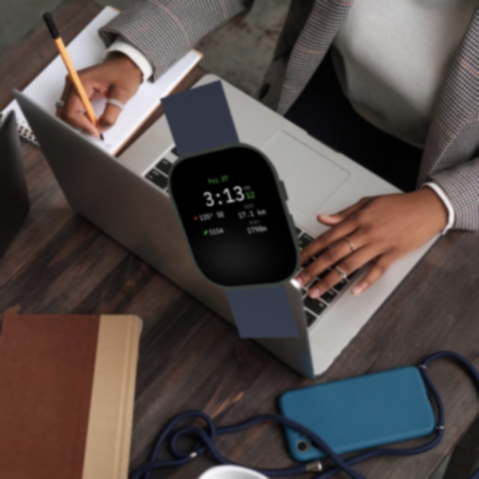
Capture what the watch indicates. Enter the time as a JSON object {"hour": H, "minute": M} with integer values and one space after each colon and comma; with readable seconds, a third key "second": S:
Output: {"hour": 3, "minute": 13}
